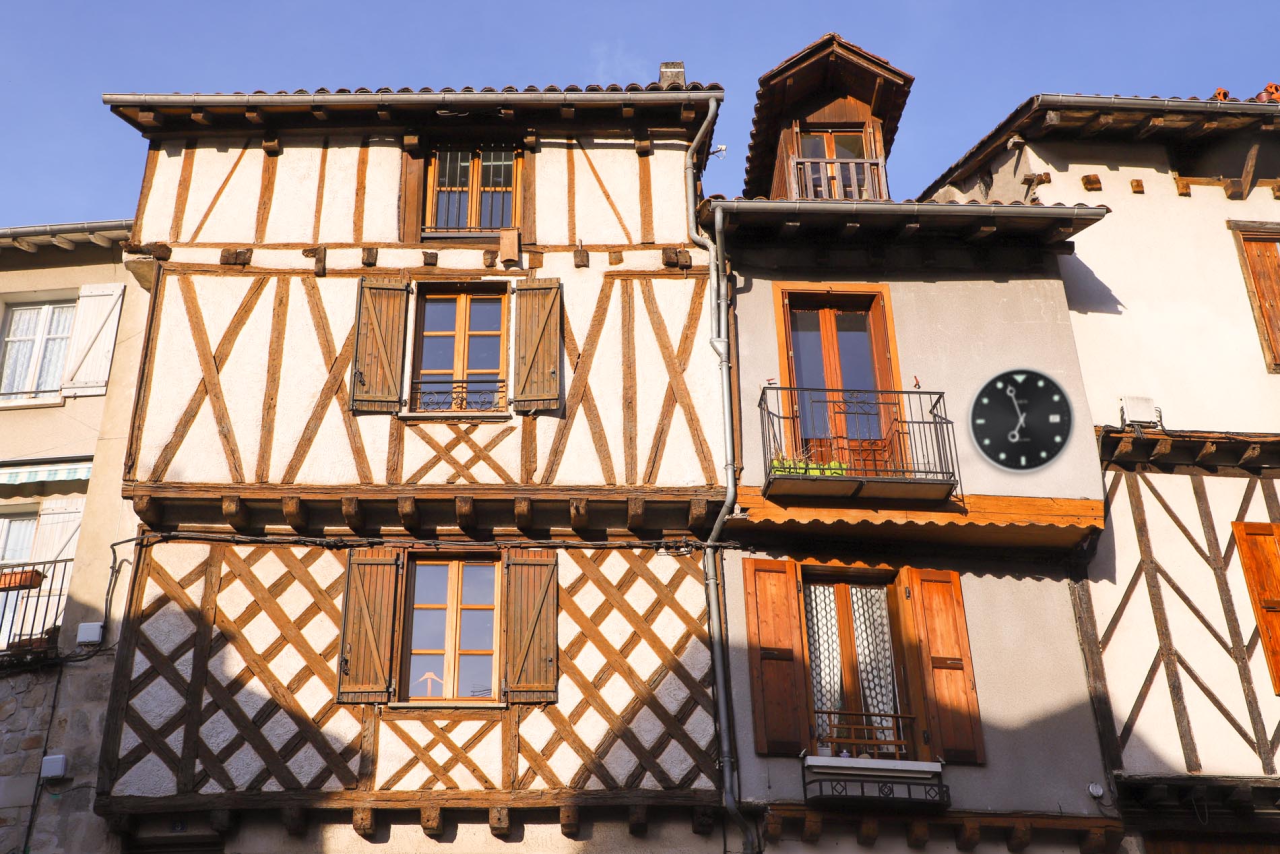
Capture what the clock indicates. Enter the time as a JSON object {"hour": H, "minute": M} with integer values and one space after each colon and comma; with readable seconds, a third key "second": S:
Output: {"hour": 6, "minute": 57}
